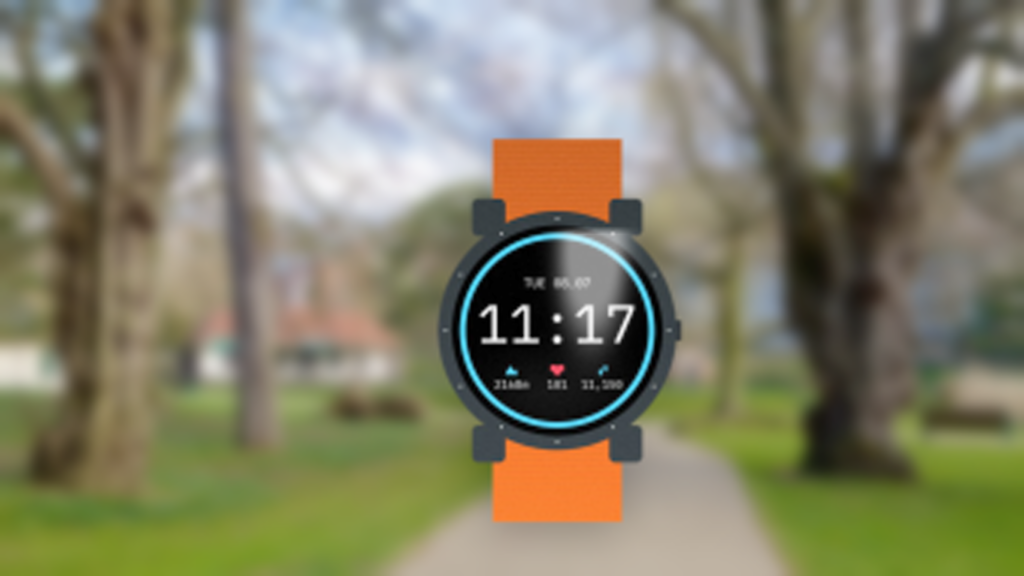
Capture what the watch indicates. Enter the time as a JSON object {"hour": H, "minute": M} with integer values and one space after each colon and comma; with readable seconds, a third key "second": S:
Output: {"hour": 11, "minute": 17}
